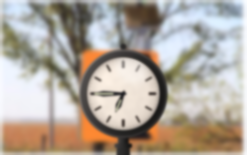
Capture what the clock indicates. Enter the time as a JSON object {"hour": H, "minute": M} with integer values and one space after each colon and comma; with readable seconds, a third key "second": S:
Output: {"hour": 6, "minute": 45}
